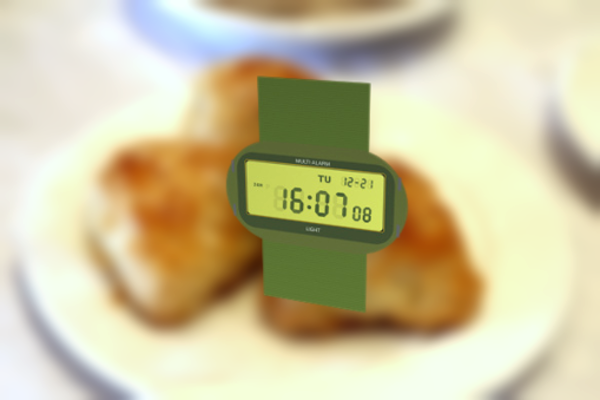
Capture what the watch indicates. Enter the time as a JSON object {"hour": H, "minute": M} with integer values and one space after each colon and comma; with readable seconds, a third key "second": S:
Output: {"hour": 16, "minute": 7, "second": 8}
